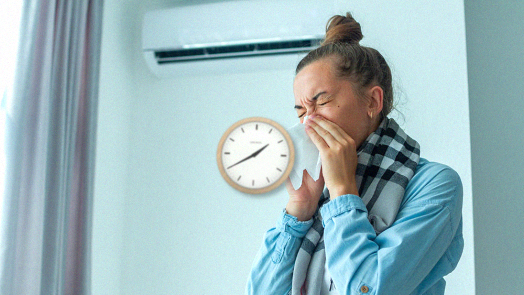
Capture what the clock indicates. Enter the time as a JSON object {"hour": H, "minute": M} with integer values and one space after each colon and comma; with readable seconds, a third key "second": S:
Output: {"hour": 1, "minute": 40}
